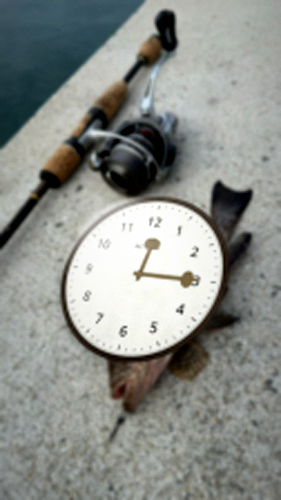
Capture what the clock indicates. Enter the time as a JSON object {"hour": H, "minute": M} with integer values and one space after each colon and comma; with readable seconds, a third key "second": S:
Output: {"hour": 12, "minute": 15}
